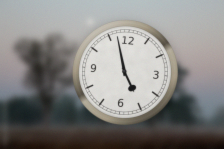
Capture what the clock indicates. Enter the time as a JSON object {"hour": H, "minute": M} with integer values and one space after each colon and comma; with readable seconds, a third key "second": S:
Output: {"hour": 4, "minute": 57}
